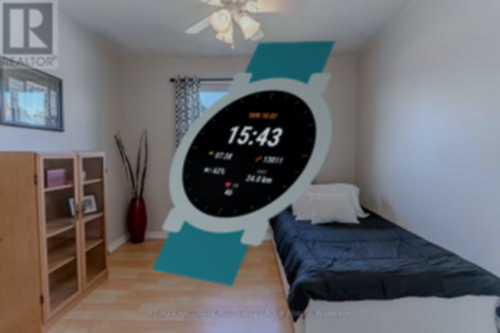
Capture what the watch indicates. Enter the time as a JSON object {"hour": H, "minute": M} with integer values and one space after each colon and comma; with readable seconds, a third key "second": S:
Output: {"hour": 15, "minute": 43}
